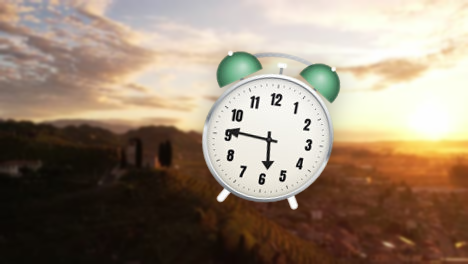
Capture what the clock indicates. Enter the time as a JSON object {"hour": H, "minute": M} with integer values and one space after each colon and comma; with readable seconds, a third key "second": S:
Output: {"hour": 5, "minute": 46}
